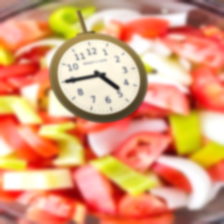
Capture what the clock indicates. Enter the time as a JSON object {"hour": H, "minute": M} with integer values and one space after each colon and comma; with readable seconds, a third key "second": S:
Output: {"hour": 4, "minute": 45}
